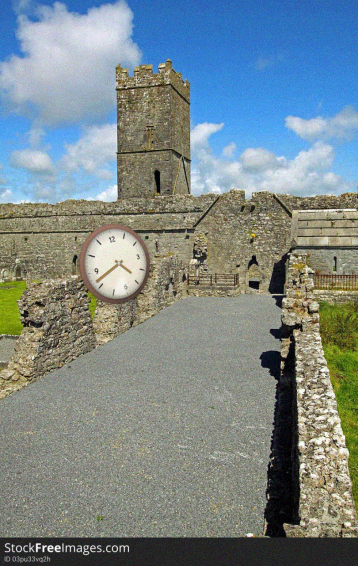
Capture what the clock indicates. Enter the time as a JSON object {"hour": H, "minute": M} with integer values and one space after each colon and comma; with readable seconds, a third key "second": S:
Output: {"hour": 4, "minute": 42}
